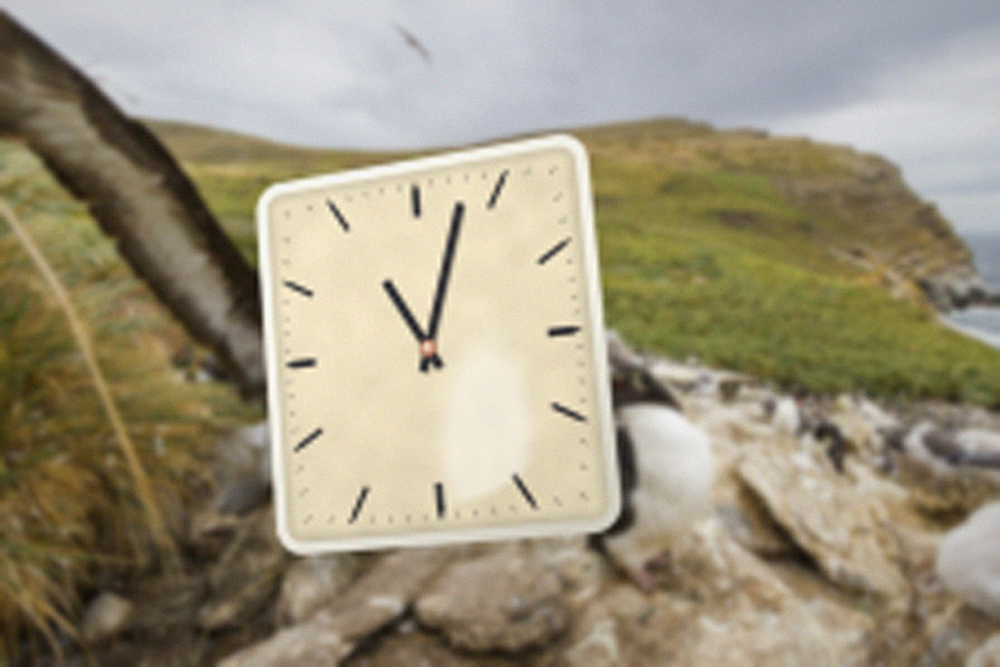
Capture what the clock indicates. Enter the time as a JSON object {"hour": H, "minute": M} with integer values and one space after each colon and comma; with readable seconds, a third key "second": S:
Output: {"hour": 11, "minute": 3}
